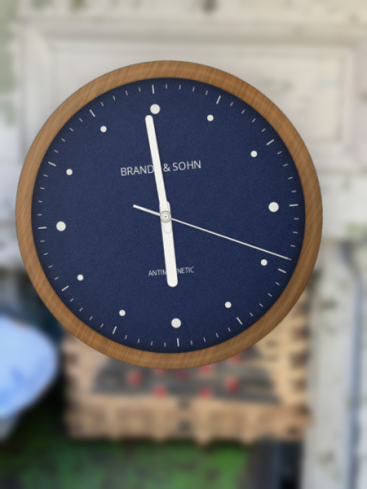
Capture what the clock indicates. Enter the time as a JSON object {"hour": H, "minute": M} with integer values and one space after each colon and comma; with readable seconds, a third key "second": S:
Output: {"hour": 5, "minute": 59, "second": 19}
